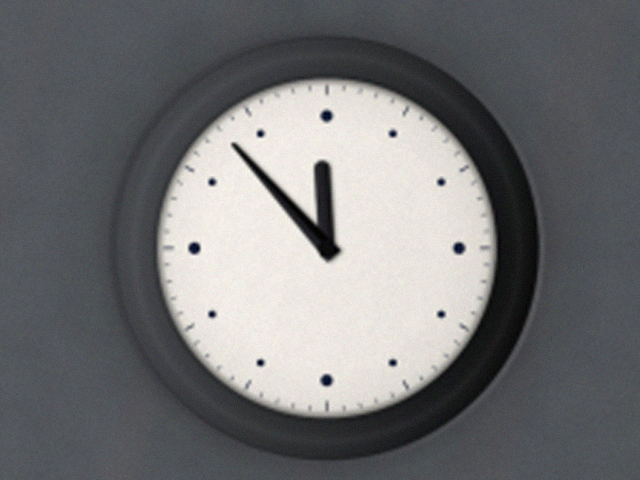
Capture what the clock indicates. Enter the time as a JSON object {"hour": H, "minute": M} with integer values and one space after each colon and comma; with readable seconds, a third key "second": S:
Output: {"hour": 11, "minute": 53}
